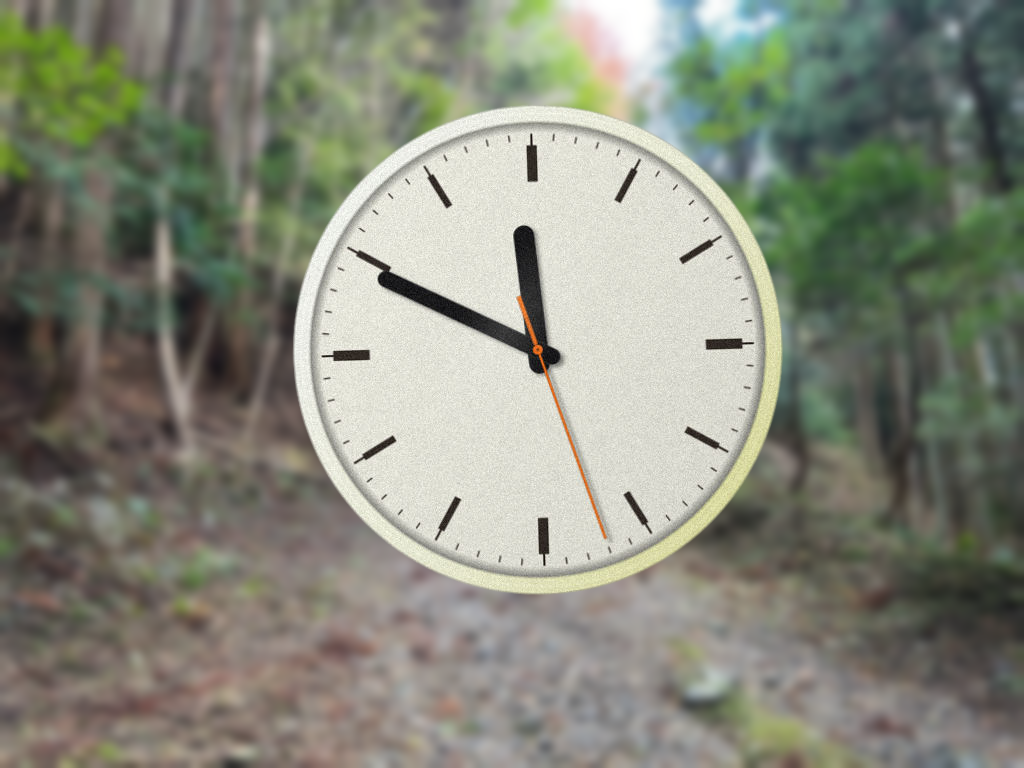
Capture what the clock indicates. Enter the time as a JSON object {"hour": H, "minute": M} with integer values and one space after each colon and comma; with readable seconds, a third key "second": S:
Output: {"hour": 11, "minute": 49, "second": 27}
